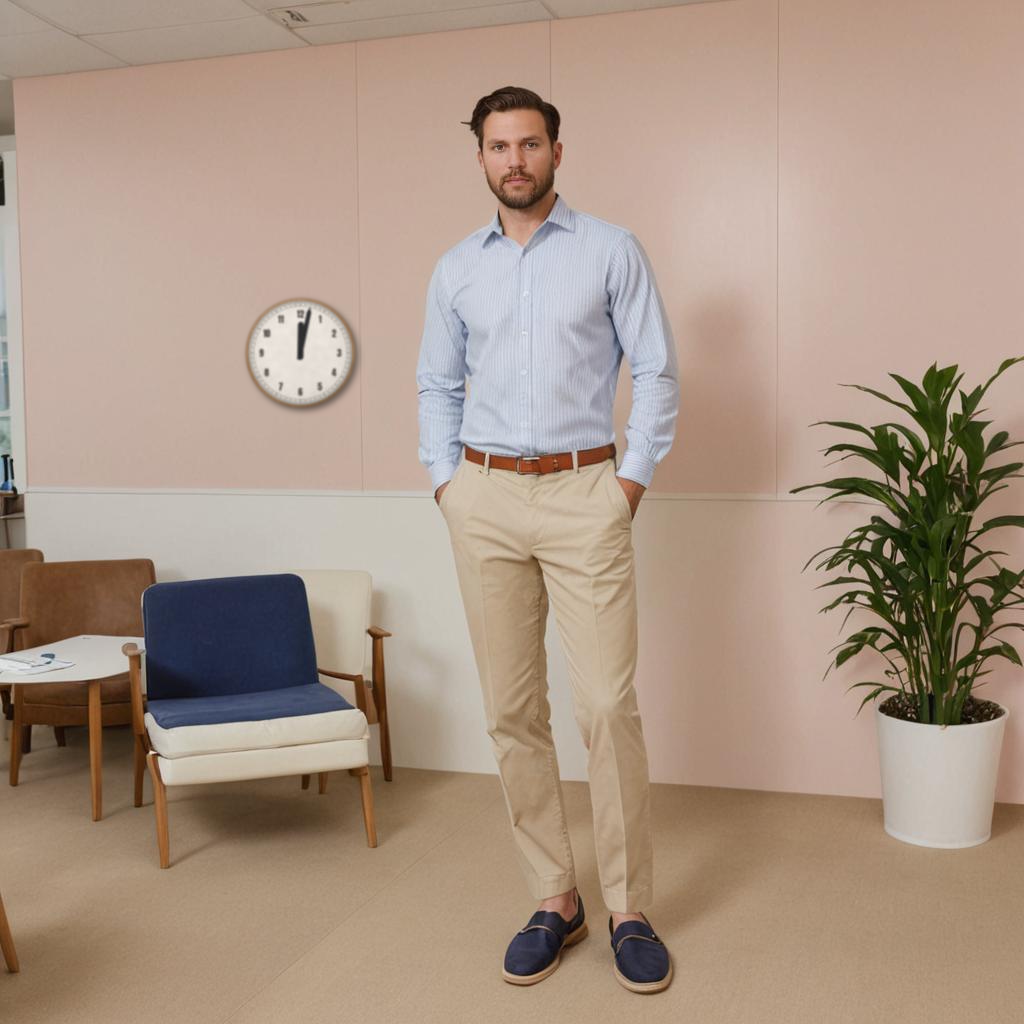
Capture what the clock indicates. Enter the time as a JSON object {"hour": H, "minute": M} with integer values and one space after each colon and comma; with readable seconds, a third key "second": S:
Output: {"hour": 12, "minute": 2}
